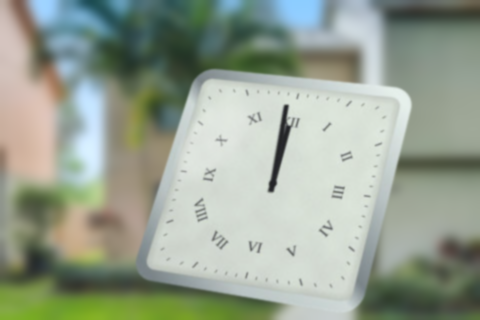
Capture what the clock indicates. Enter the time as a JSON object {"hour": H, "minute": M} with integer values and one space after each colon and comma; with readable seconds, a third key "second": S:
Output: {"hour": 11, "minute": 59}
